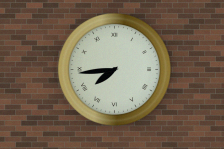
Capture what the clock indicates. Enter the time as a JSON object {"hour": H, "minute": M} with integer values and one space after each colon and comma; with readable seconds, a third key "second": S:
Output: {"hour": 7, "minute": 44}
